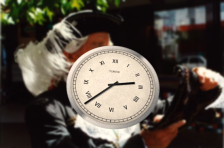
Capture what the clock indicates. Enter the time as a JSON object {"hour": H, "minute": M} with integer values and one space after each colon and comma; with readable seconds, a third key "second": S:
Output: {"hour": 2, "minute": 38}
